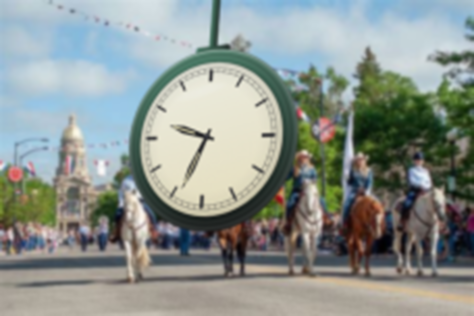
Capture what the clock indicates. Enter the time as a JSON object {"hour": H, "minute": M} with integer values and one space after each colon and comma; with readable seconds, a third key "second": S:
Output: {"hour": 9, "minute": 34}
